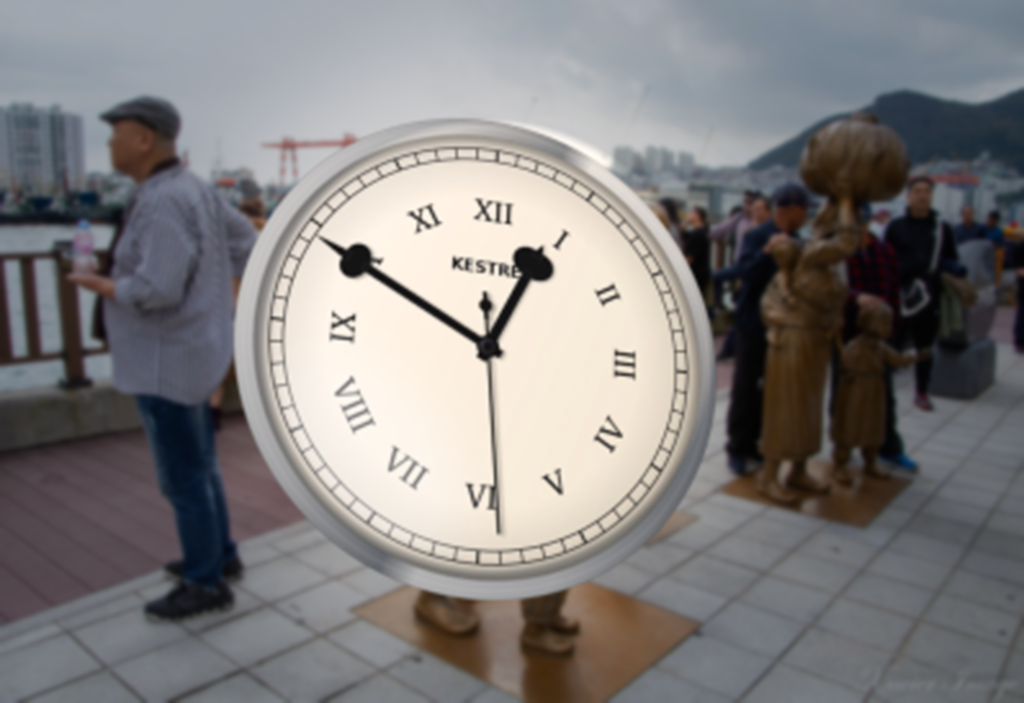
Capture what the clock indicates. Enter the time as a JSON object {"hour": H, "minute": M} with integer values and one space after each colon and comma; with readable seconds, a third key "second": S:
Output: {"hour": 12, "minute": 49, "second": 29}
